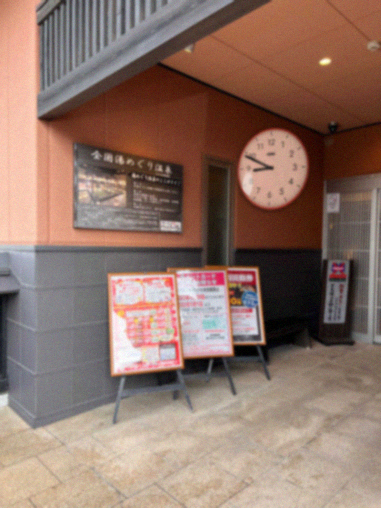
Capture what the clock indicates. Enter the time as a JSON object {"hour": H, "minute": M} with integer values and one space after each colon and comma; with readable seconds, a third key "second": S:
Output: {"hour": 8, "minute": 49}
